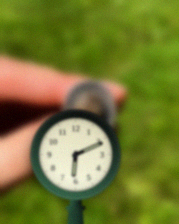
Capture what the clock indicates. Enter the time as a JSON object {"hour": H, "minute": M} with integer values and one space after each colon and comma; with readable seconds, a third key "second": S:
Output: {"hour": 6, "minute": 11}
